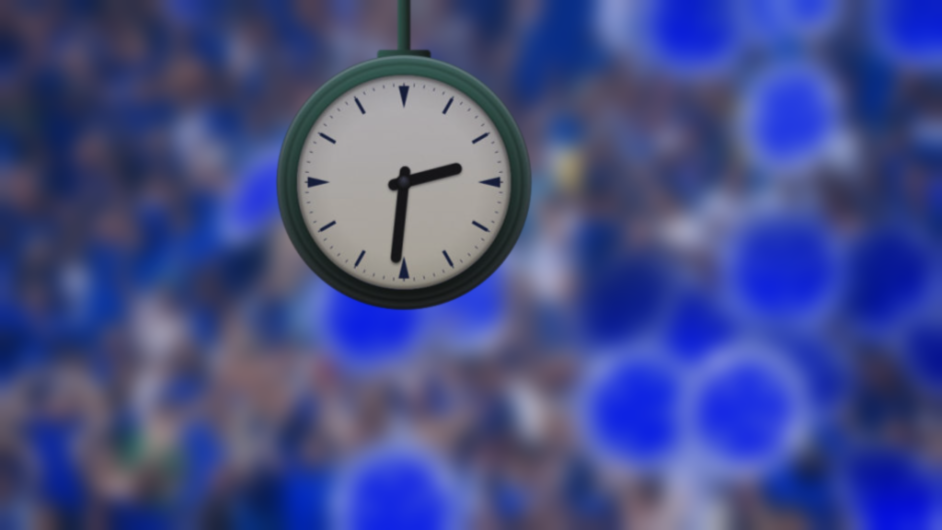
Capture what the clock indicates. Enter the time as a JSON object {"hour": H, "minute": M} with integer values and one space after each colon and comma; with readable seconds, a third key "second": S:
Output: {"hour": 2, "minute": 31}
